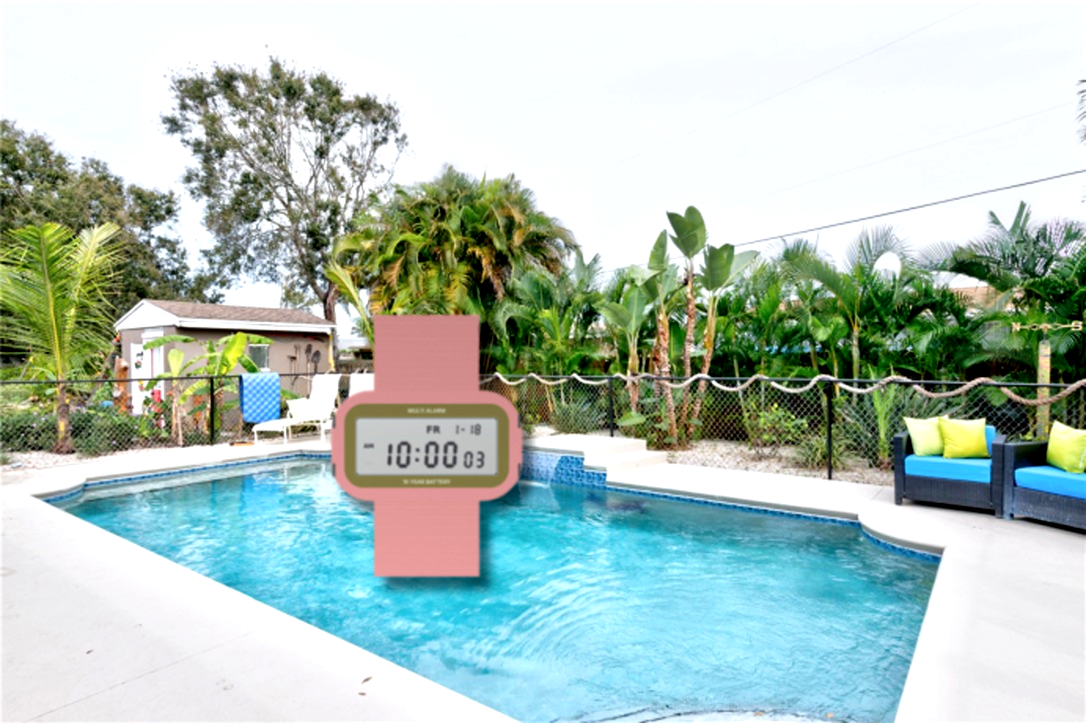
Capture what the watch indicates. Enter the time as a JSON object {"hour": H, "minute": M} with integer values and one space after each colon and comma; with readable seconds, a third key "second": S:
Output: {"hour": 10, "minute": 0, "second": 3}
